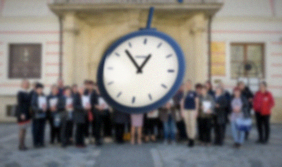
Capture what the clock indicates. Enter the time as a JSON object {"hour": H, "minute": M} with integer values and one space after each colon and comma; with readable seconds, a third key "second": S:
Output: {"hour": 12, "minute": 53}
